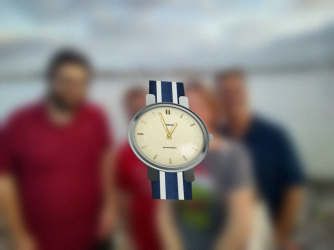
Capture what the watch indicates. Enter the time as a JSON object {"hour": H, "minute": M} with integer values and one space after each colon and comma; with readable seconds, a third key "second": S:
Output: {"hour": 12, "minute": 57}
